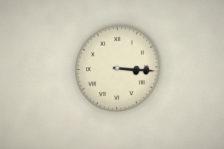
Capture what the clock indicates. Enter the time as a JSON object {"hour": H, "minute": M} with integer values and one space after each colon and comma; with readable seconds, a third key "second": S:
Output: {"hour": 3, "minute": 16}
